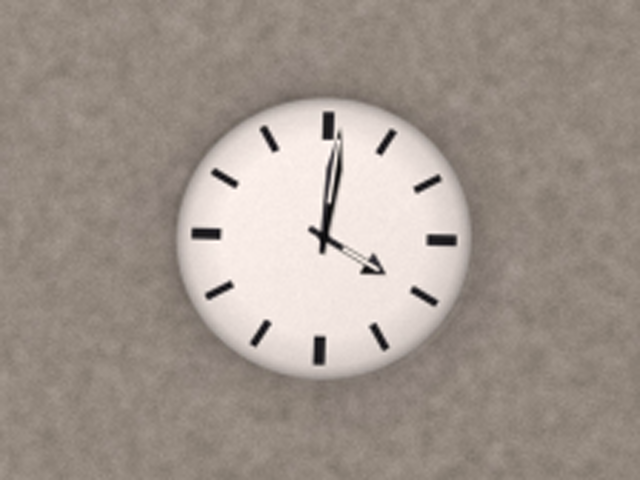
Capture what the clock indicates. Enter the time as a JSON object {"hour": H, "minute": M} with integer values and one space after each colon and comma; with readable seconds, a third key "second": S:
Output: {"hour": 4, "minute": 1}
